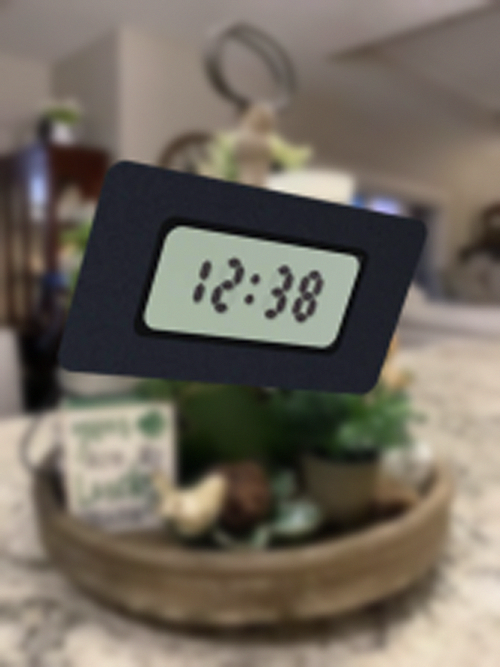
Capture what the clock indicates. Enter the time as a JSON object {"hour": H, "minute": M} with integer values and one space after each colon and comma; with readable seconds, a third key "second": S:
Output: {"hour": 12, "minute": 38}
